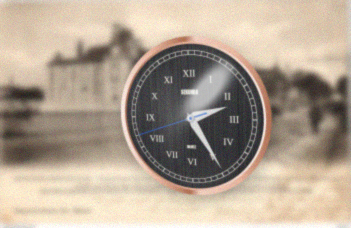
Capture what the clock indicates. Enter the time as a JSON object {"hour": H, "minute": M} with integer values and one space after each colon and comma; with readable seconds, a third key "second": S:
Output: {"hour": 2, "minute": 24, "second": 42}
